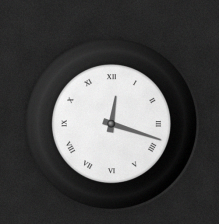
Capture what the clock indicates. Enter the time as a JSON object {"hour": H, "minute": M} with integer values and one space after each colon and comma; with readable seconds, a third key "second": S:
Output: {"hour": 12, "minute": 18}
